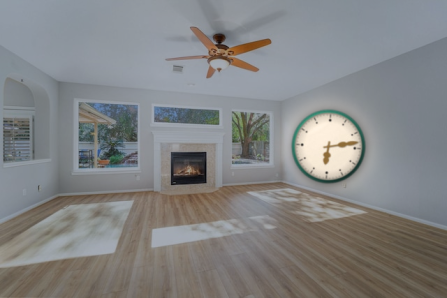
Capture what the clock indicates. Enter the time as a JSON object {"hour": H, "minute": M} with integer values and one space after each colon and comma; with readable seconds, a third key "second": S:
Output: {"hour": 6, "minute": 13}
